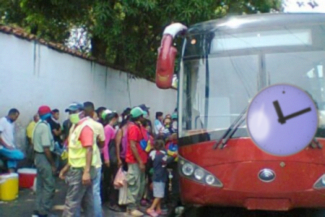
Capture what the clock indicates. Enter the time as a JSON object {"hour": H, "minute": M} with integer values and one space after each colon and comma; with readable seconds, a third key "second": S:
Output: {"hour": 11, "minute": 11}
